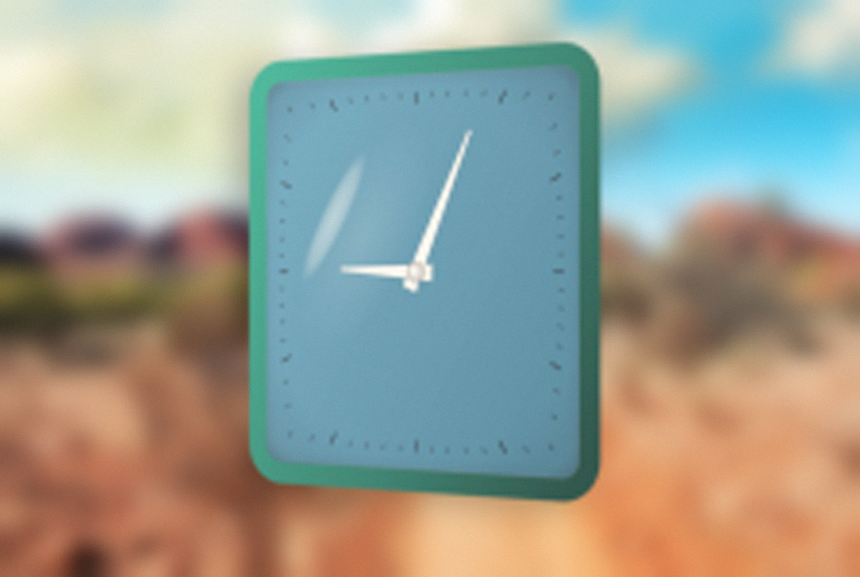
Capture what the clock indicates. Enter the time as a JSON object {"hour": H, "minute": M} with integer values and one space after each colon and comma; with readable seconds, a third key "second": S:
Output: {"hour": 9, "minute": 4}
